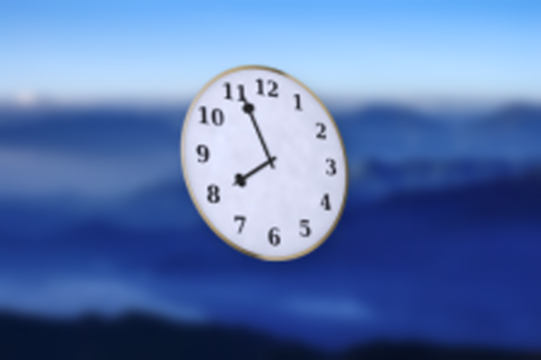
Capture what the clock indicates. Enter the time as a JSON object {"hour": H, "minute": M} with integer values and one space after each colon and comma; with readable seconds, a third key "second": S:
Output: {"hour": 7, "minute": 56}
